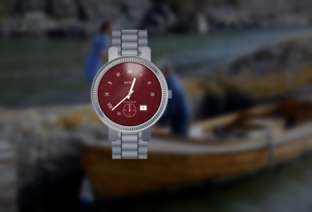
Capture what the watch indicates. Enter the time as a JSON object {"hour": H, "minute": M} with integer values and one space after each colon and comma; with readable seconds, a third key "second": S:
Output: {"hour": 12, "minute": 38}
